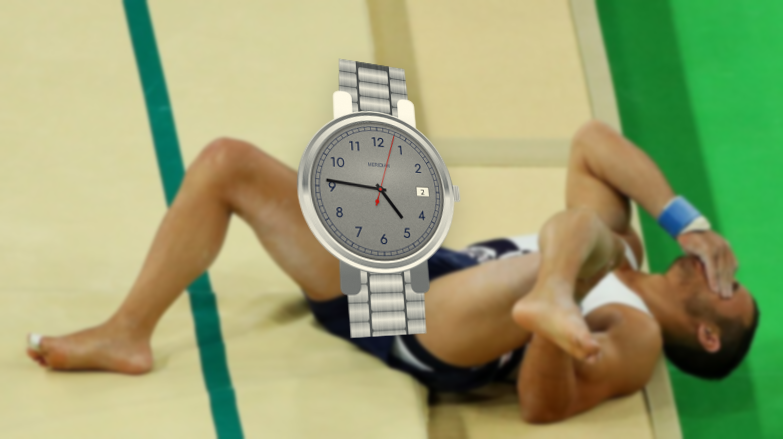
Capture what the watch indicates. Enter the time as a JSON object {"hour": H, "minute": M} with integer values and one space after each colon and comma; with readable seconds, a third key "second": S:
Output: {"hour": 4, "minute": 46, "second": 3}
